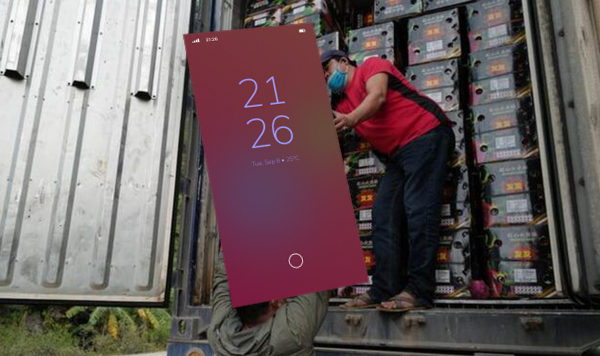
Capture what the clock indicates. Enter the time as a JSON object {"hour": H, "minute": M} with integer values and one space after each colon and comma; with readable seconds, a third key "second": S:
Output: {"hour": 21, "minute": 26}
